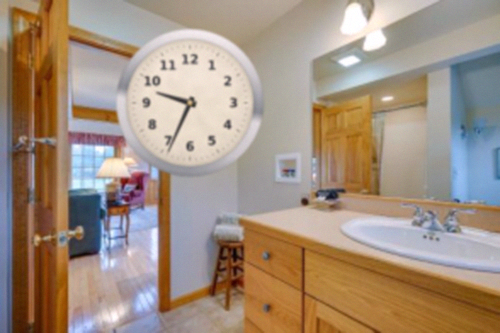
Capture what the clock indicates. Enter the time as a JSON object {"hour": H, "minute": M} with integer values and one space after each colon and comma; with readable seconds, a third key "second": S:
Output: {"hour": 9, "minute": 34}
